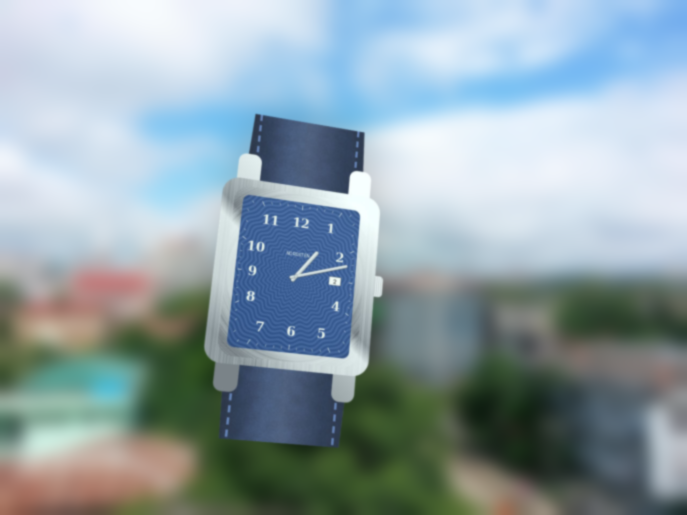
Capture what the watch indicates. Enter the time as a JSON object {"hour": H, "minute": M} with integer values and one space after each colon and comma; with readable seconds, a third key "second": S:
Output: {"hour": 1, "minute": 12}
